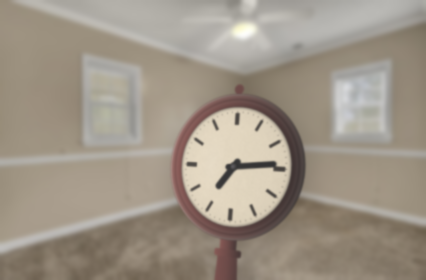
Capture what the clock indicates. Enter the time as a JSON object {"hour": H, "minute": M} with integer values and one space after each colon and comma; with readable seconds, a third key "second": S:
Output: {"hour": 7, "minute": 14}
